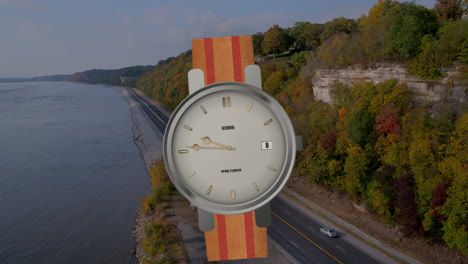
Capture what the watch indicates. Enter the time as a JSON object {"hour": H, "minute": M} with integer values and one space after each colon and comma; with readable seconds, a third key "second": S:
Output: {"hour": 9, "minute": 46}
